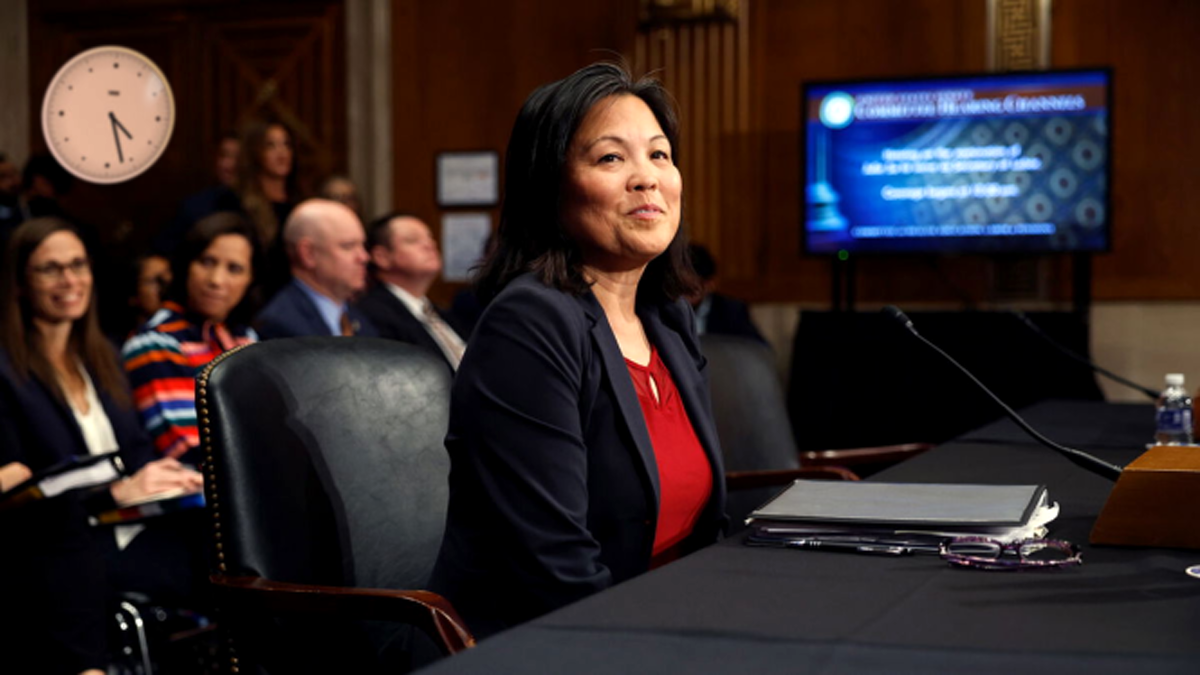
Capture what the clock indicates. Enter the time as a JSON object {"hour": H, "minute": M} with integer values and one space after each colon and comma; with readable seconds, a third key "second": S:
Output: {"hour": 4, "minute": 27}
